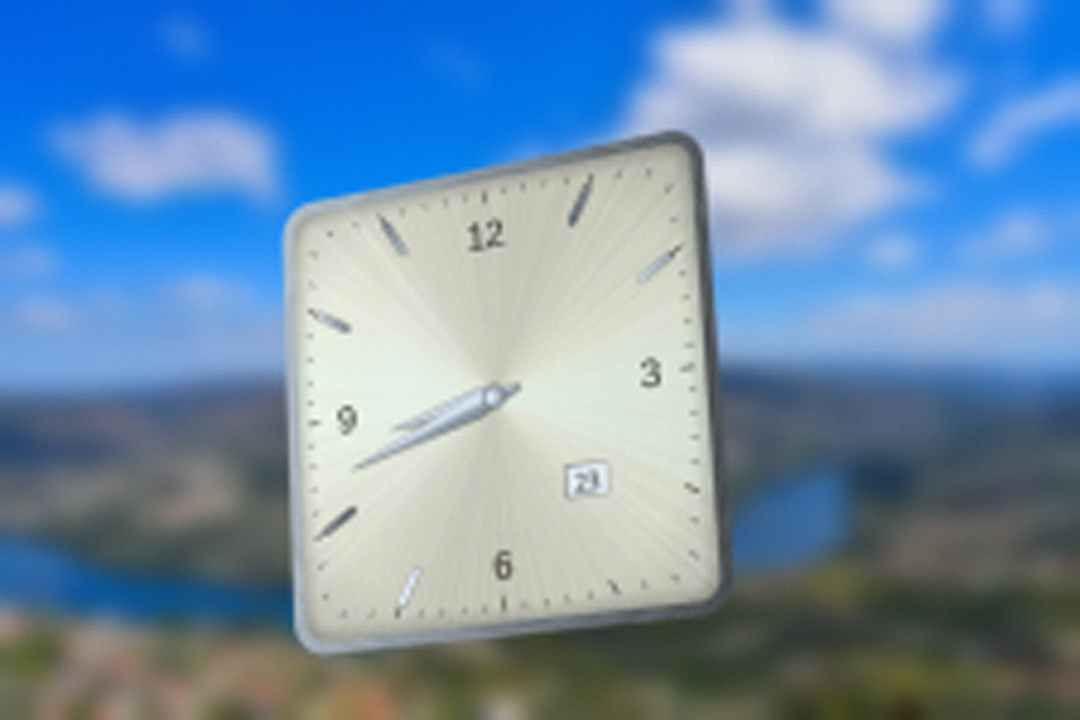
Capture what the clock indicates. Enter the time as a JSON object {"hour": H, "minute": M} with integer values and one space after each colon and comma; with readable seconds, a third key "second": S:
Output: {"hour": 8, "minute": 42}
